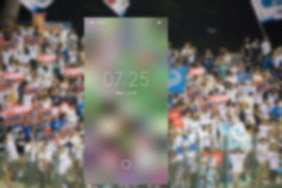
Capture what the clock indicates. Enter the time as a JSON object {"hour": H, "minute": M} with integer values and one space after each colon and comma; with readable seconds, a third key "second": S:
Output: {"hour": 7, "minute": 25}
